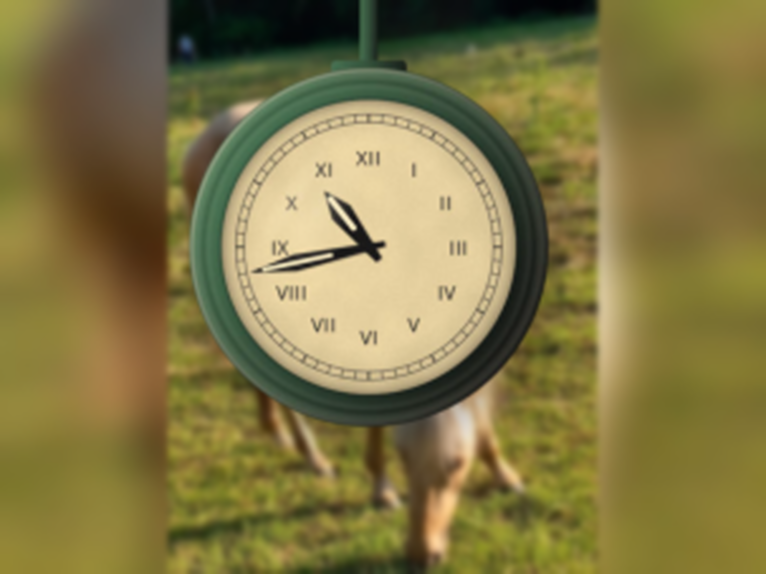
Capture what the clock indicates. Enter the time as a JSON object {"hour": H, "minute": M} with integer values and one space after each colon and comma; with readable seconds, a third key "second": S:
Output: {"hour": 10, "minute": 43}
